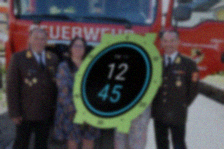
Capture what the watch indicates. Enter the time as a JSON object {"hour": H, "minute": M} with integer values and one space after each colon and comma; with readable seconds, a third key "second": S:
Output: {"hour": 12, "minute": 45}
